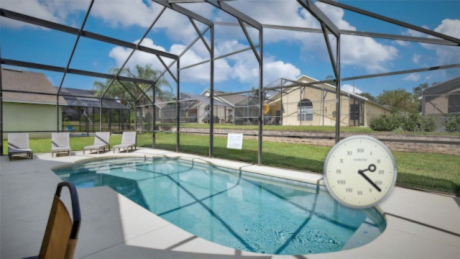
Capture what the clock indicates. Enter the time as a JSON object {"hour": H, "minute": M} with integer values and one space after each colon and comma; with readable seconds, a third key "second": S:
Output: {"hour": 2, "minute": 22}
